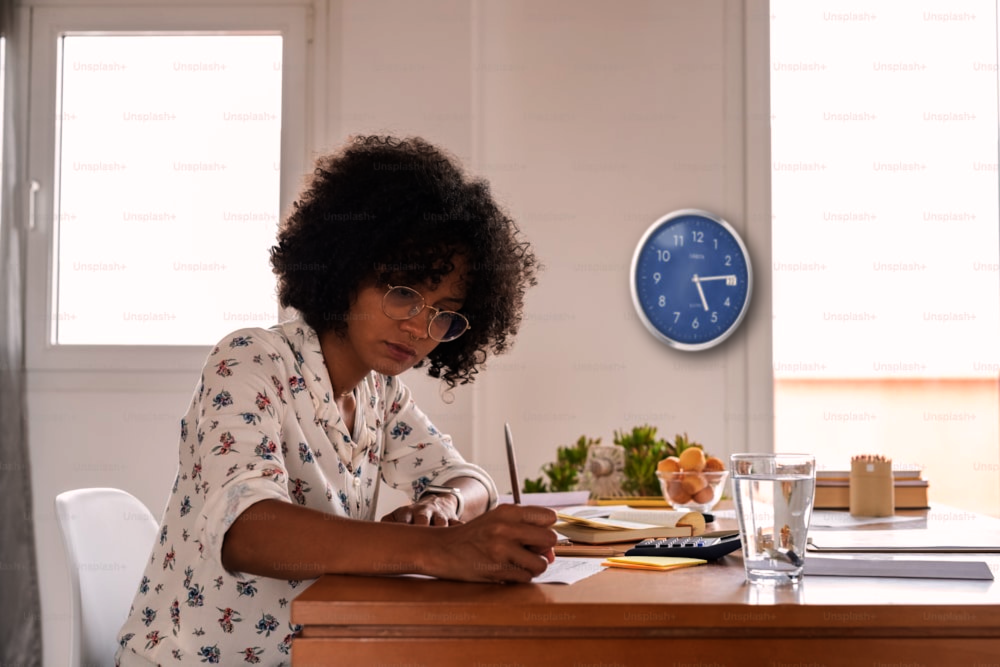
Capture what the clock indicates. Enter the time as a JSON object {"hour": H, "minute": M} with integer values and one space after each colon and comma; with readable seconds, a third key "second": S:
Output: {"hour": 5, "minute": 14}
